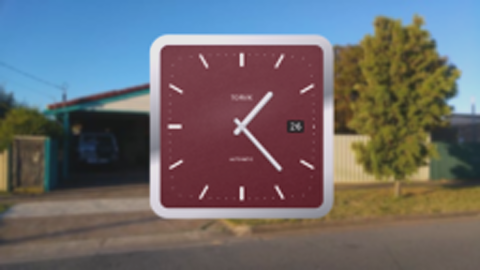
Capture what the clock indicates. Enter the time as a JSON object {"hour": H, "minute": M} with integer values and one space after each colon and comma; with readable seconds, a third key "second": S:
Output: {"hour": 1, "minute": 23}
